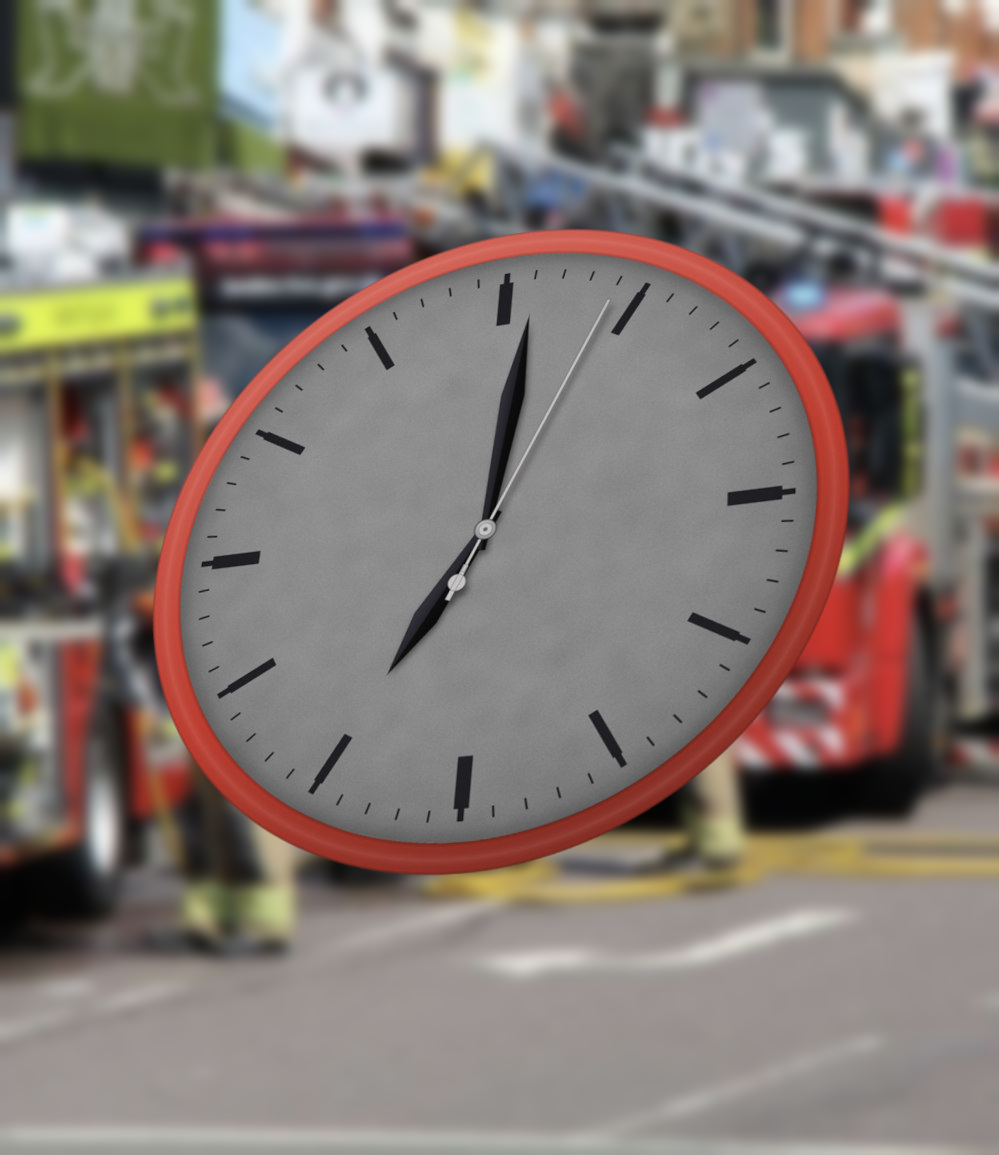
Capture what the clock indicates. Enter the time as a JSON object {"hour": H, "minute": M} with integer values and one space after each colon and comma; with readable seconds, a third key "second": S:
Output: {"hour": 7, "minute": 1, "second": 4}
